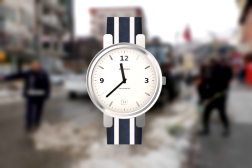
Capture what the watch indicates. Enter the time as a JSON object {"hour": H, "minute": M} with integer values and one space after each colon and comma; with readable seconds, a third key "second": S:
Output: {"hour": 11, "minute": 38}
